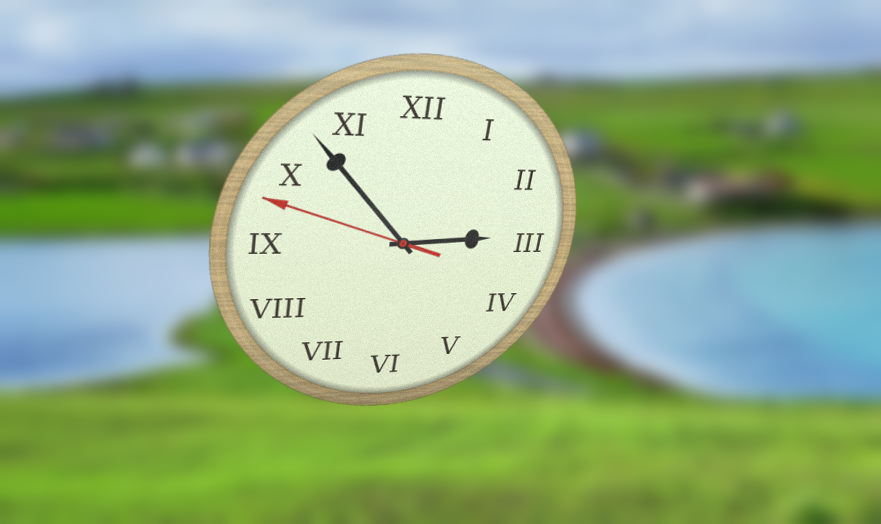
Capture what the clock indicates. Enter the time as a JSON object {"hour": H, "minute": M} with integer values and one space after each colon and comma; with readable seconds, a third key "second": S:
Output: {"hour": 2, "minute": 52, "second": 48}
